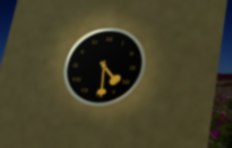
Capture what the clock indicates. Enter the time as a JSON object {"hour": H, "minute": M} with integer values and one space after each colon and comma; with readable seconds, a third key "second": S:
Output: {"hour": 4, "minute": 29}
